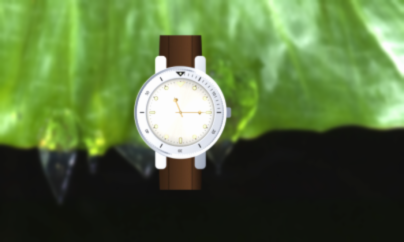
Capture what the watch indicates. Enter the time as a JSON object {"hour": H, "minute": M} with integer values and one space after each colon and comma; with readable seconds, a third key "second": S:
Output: {"hour": 11, "minute": 15}
